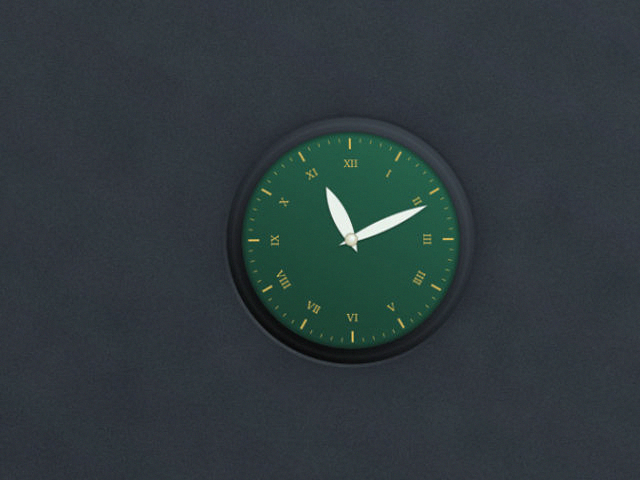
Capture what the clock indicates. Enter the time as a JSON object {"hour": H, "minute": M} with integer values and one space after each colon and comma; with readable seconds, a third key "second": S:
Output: {"hour": 11, "minute": 11}
